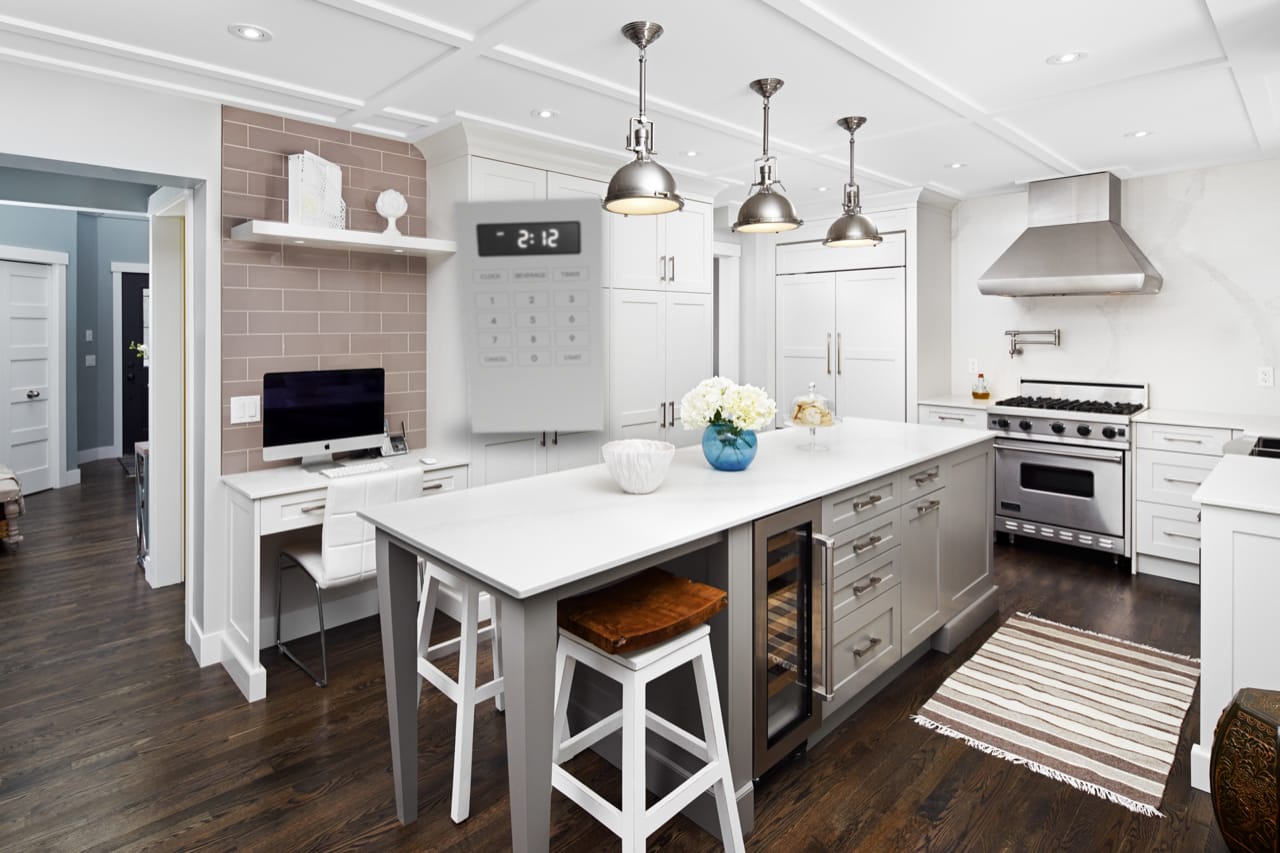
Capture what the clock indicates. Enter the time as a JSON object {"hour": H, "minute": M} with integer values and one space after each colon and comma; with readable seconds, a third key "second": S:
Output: {"hour": 2, "minute": 12}
